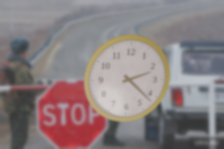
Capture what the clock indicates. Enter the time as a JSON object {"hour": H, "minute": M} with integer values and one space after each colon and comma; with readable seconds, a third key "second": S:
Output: {"hour": 2, "minute": 22}
